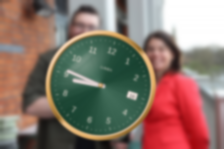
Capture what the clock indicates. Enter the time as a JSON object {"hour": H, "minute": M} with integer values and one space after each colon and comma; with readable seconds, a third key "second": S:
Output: {"hour": 8, "minute": 46}
